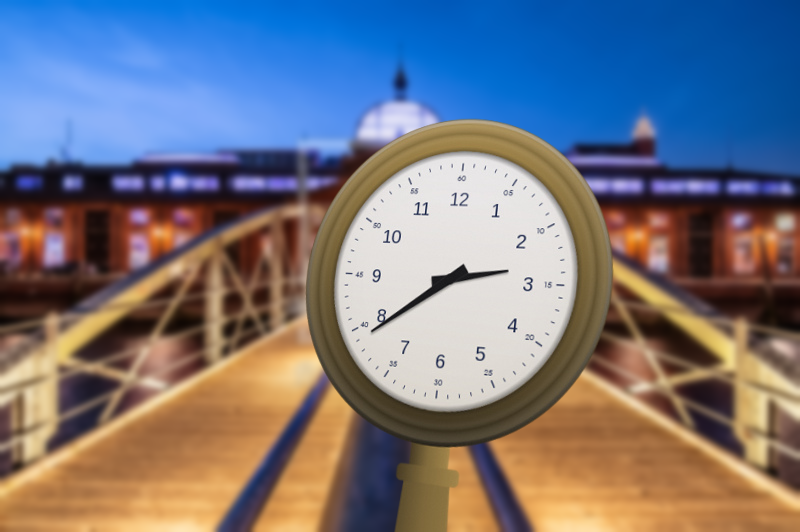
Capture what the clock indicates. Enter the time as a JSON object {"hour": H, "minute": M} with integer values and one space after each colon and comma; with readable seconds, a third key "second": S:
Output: {"hour": 2, "minute": 39}
